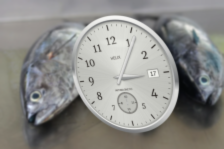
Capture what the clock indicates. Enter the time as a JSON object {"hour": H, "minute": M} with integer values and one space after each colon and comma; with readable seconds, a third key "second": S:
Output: {"hour": 3, "minute": 6}
